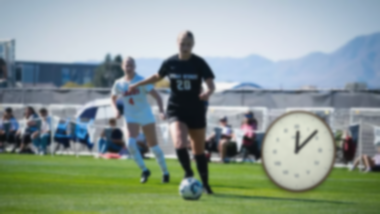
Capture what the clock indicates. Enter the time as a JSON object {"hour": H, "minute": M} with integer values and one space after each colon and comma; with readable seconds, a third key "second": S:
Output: {"hour": 12, "minute": 8}
